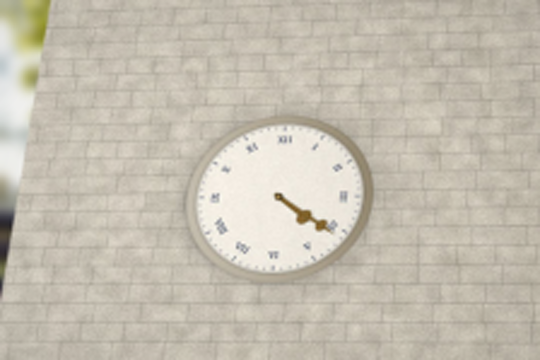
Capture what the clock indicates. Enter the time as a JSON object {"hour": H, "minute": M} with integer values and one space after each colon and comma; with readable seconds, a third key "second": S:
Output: {"hour": 4, "minute": 21}
